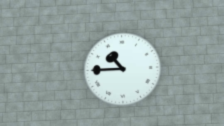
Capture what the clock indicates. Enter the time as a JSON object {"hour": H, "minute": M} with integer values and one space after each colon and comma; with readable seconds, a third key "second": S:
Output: {"hour": 10, "minute": 45}
